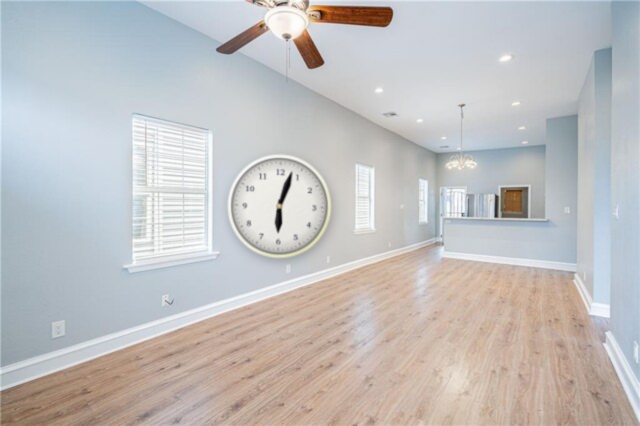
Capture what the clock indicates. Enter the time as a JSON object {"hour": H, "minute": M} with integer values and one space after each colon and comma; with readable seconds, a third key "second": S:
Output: {"hour": 6, "minute": 3}
